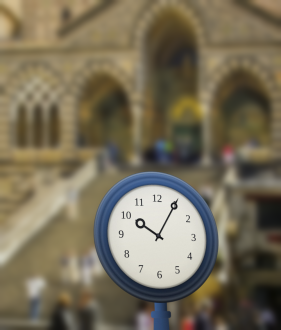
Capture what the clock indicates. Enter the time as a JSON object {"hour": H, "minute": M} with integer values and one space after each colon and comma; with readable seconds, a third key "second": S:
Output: {"hour": 10, "minute": 5}
